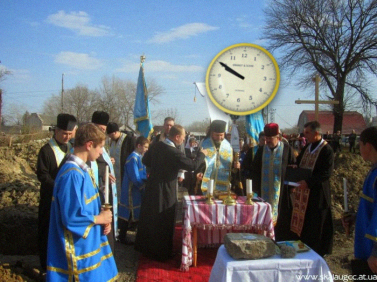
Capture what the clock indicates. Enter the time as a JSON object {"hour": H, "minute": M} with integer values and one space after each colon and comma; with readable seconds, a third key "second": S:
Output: {"hour": 9, "minute": 50}
